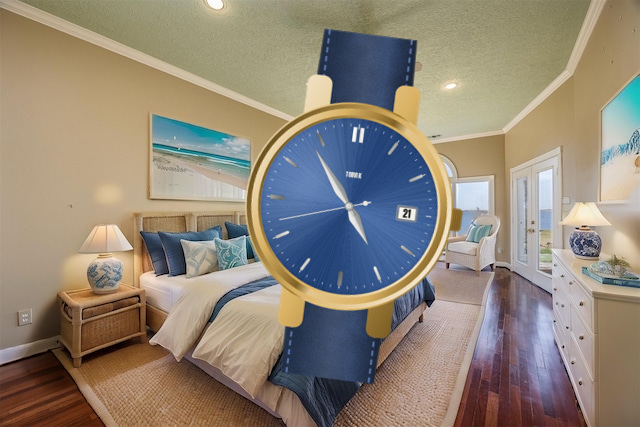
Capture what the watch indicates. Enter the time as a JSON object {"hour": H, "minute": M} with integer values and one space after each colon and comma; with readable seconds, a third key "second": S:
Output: {"hour": 4, "minute": 53, "second": 42}
